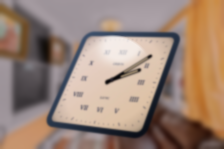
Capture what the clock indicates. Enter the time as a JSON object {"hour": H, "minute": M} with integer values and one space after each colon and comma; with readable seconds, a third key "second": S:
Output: {"hour": 2, "minute": 8}
